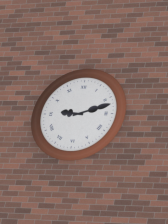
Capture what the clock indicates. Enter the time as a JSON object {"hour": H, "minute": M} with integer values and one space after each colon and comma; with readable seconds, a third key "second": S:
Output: {"hour": 9, "minute": 12}
